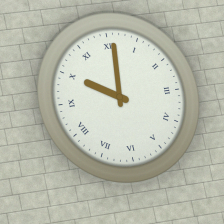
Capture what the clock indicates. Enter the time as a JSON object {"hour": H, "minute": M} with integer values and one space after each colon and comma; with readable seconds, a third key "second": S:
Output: {"hour": 10, "minute": 1}
